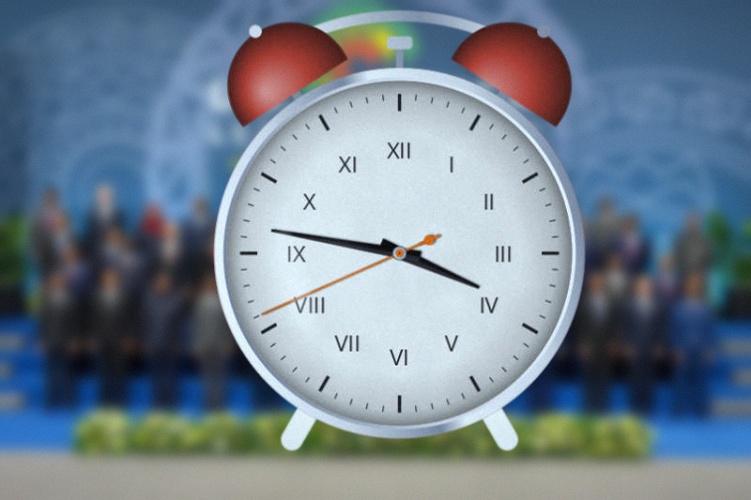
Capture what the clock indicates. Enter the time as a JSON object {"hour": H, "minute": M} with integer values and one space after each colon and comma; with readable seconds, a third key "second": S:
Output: {"hour": 3, "minute": 46, "second": 41}
